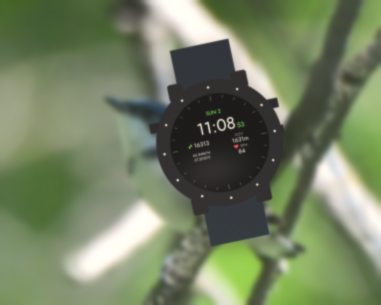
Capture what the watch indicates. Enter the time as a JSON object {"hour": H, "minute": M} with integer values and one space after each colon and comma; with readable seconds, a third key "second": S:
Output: {"hour": 11, "minute": 8}
